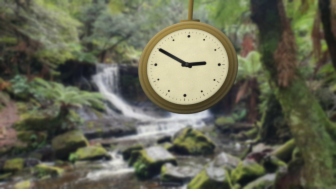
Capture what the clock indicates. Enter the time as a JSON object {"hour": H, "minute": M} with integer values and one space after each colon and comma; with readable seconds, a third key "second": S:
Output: {"hour": 2, "minute": 50}
